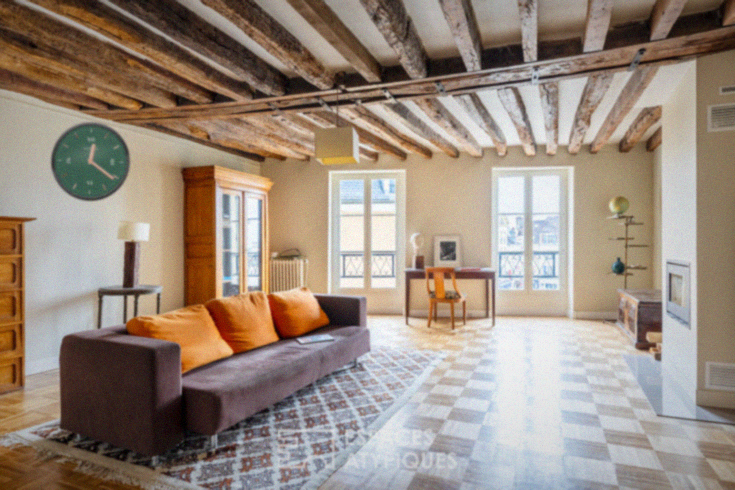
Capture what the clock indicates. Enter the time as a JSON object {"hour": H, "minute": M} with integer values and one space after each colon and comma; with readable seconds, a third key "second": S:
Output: {"hour": 12, "minute": 21}
